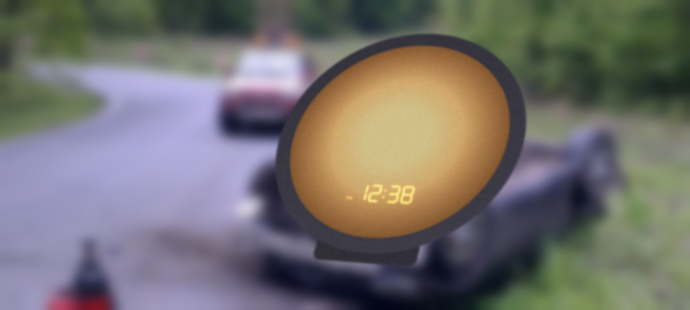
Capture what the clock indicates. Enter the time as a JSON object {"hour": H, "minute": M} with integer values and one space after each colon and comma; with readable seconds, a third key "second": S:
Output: {"hour": 12, "minute": 38}
